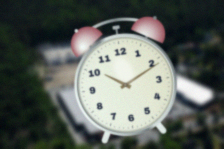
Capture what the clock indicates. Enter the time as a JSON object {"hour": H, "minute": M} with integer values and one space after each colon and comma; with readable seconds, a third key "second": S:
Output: {"hour": 10, "minute": 11}
